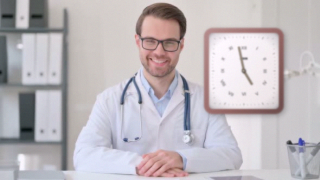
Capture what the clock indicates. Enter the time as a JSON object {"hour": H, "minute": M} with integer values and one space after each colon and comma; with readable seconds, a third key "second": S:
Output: {"hour": 4, "minute": 58}
